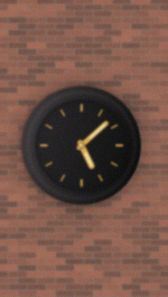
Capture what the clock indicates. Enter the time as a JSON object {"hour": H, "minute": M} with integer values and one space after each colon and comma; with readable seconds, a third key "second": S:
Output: {"hour": 5, "minute": 8}
